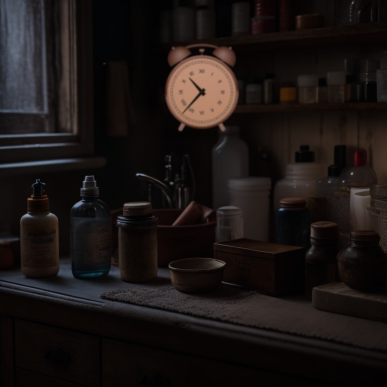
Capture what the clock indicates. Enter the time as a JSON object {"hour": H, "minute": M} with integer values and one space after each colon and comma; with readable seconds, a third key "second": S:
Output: {"hour": 10, "minute": 37}
